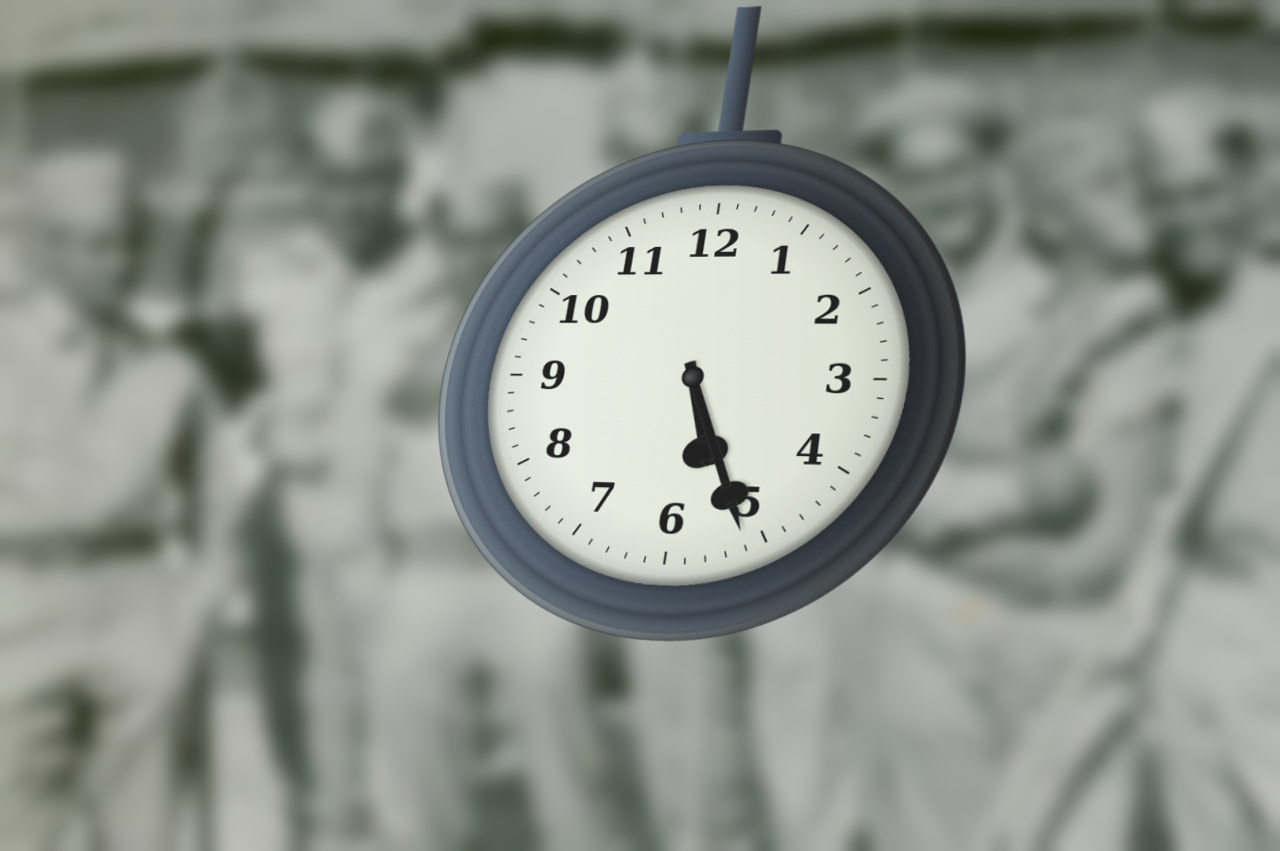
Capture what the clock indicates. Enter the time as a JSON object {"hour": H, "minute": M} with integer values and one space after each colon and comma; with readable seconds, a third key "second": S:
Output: {"hour": 5, "minute": 26}
